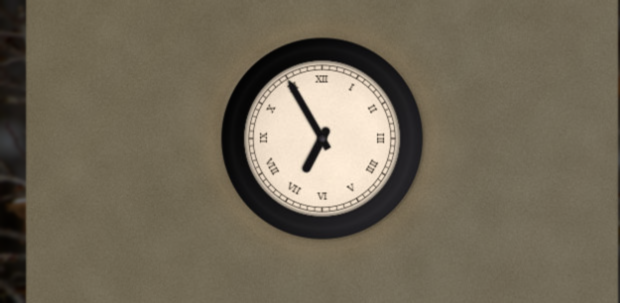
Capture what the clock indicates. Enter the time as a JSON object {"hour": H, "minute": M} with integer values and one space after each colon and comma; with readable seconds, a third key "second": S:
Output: {"hour": 6, "minute": 55}
